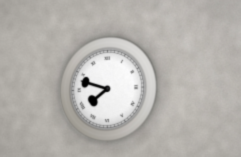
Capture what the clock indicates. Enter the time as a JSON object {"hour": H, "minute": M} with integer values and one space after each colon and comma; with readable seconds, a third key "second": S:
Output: {"hour": 7, "minute": 48}
